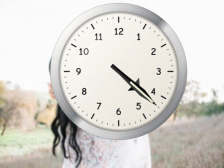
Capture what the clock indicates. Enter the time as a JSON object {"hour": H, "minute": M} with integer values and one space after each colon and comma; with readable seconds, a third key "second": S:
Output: {"hour": 4, "minute": 22}
